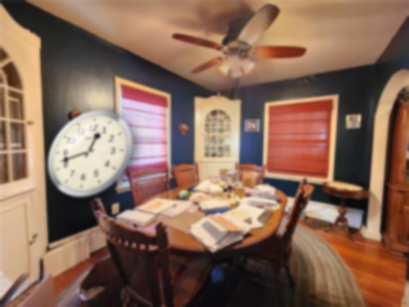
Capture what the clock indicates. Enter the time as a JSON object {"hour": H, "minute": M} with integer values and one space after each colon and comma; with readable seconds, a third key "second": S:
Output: {"hour": 12, "minute": 42}
